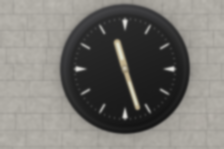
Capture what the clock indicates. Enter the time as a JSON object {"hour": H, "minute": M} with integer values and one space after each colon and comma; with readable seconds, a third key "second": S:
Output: {"hour": 11, "minute": 27}
